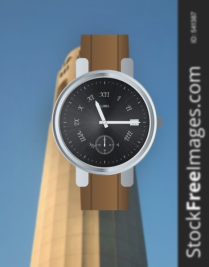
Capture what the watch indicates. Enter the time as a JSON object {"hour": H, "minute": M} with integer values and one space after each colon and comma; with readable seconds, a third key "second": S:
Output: {"hour": 11, "minute": 15}
